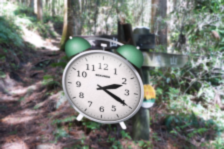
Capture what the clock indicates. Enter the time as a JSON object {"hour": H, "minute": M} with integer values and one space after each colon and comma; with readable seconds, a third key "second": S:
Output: {"hour": 2, "minute": 20}
